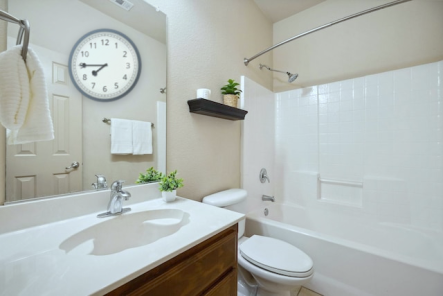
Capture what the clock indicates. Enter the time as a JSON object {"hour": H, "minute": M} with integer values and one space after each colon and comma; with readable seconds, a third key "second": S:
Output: {"hour": 7, "minute": 45}
